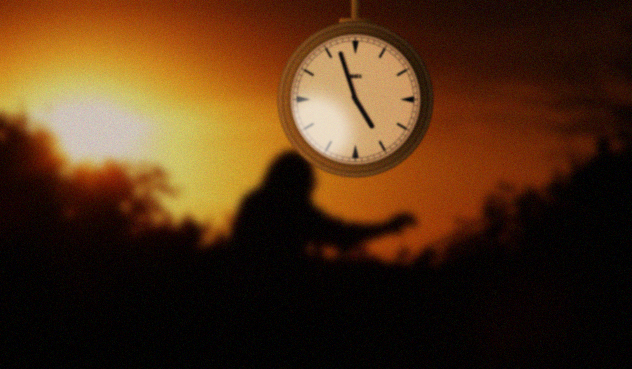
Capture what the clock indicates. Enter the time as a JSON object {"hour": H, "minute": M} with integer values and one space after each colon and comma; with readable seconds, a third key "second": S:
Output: {"hour": 4, "minute": 57}
